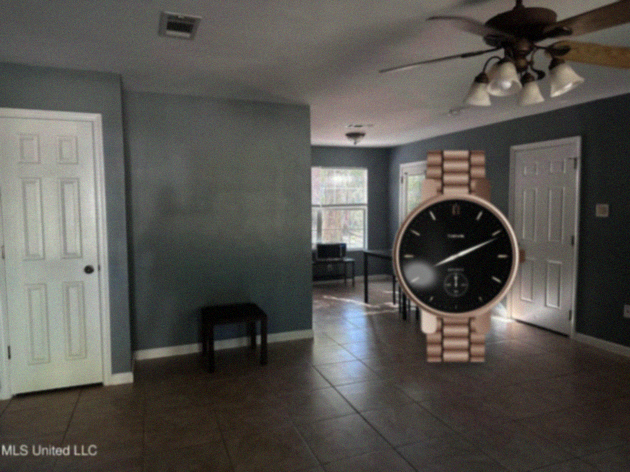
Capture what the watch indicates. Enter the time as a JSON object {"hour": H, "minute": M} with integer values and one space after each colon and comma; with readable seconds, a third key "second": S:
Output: {"hour": 8, "minute": 11}
